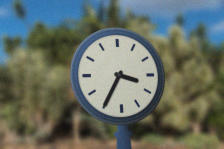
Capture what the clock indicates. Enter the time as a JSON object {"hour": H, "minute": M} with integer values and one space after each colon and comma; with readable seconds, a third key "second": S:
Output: {"hour": 3, "minute": 35}
